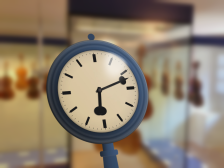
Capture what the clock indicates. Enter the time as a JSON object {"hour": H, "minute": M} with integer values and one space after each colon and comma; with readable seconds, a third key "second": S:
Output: {"hour": 6, "minute": 12}
